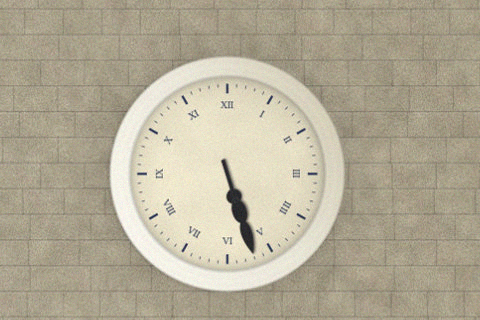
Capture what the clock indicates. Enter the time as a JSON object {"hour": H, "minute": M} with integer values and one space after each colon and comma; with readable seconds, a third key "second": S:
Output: {"hour": 5, "minute": 27}
